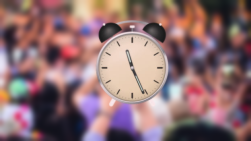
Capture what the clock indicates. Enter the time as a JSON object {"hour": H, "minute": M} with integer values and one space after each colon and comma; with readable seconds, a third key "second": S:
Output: {"hour": 11, "minute": 26}
